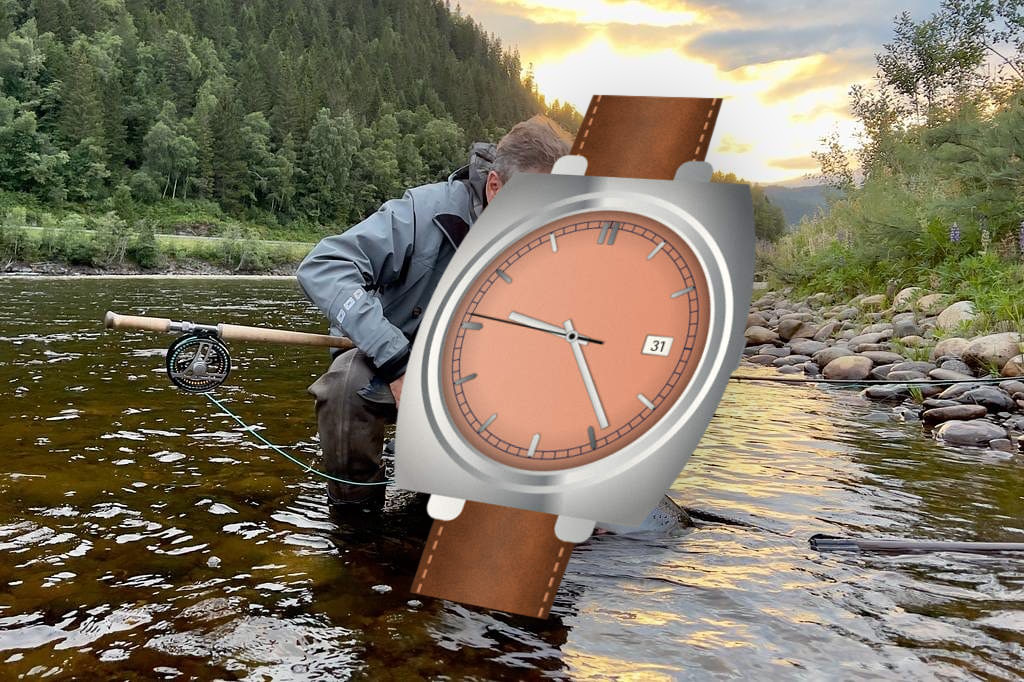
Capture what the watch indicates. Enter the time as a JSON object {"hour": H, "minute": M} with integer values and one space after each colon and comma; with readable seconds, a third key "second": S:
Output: {"hour": 9, "minute": 23, "second": 46}
